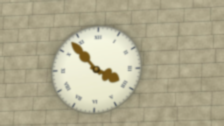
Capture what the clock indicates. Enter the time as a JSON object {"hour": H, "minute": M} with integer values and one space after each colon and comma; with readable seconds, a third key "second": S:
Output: {"hour": 3, "minute": 53}
